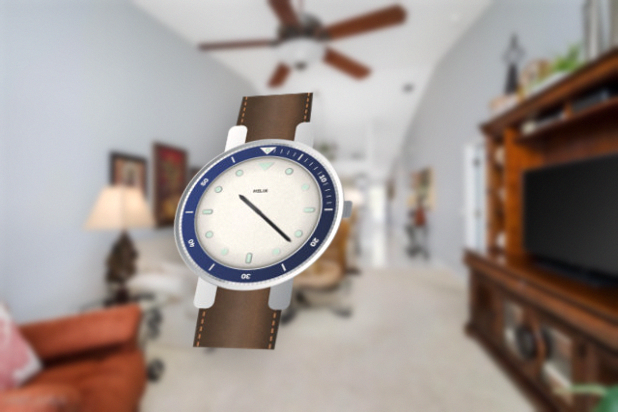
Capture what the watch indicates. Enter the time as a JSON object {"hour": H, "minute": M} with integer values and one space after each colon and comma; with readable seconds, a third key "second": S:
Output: {"hour": 10, "minute": 22}
